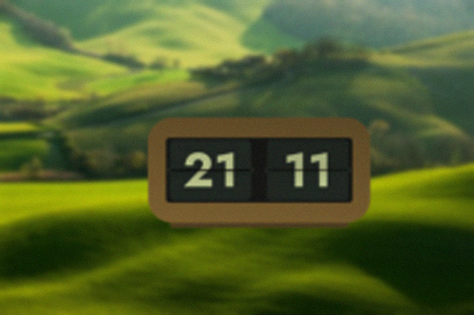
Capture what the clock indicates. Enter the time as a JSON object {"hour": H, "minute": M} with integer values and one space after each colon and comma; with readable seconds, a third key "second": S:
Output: {"hour": 21, "minute": 11}
